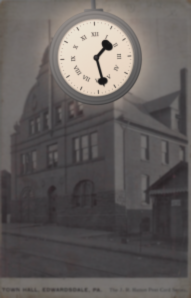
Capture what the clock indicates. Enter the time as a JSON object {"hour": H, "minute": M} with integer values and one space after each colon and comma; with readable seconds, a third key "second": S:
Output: {"hour": 1, "minute": 28}
